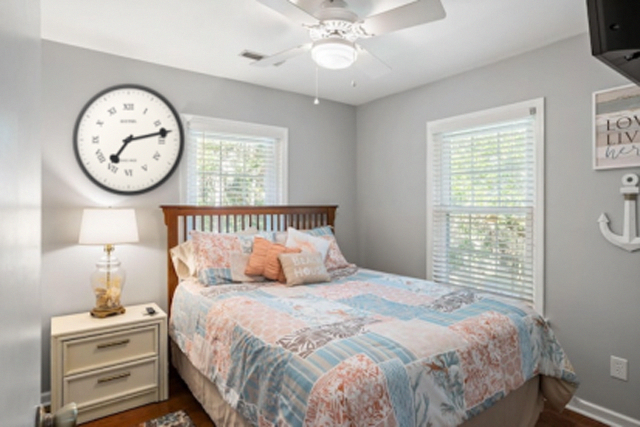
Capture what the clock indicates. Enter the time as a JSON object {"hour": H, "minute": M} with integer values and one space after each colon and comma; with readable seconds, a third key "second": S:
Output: {"hour": 7, "minute": 13}
